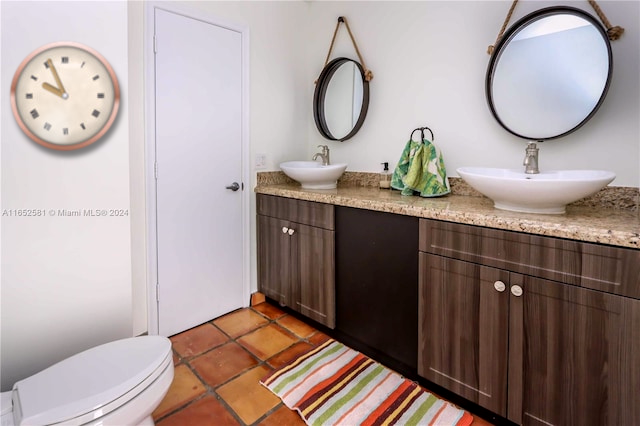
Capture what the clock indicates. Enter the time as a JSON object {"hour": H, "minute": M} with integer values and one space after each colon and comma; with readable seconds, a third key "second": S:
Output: {"hour": 9, "minute": 56}
